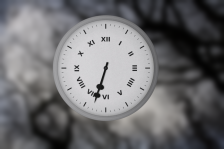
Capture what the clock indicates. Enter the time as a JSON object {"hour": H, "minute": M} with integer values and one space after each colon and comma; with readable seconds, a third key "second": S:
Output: {"hour": 6, "minute": 33}
